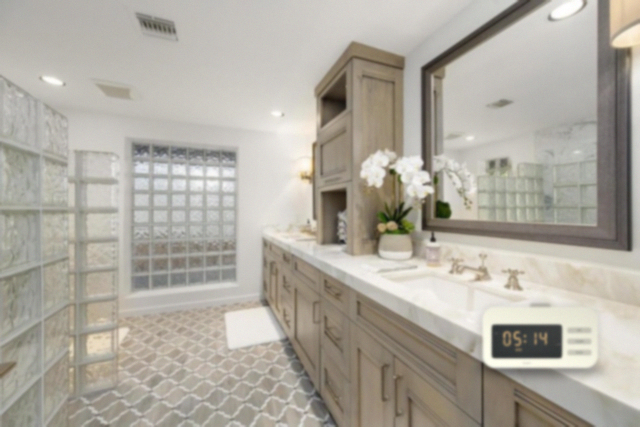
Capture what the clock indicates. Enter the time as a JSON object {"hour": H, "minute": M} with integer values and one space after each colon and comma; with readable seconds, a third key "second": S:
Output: {"hour": 5, "minute": 14}
